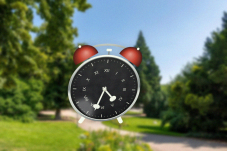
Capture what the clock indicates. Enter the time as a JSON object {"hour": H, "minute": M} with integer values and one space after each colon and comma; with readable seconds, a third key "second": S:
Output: {"hour": 4, "minute": 33}
